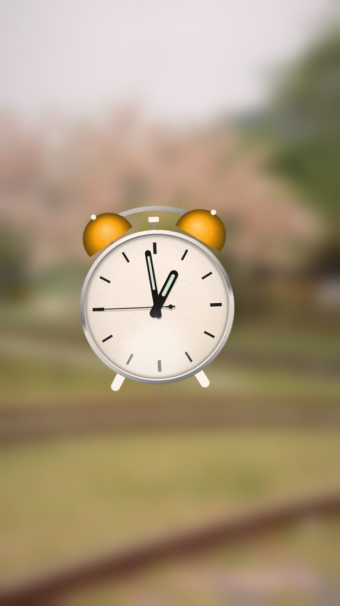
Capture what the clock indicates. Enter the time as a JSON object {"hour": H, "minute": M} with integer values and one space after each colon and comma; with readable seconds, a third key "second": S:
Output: {"hour": 12, "minute": 58, "second": 45}
